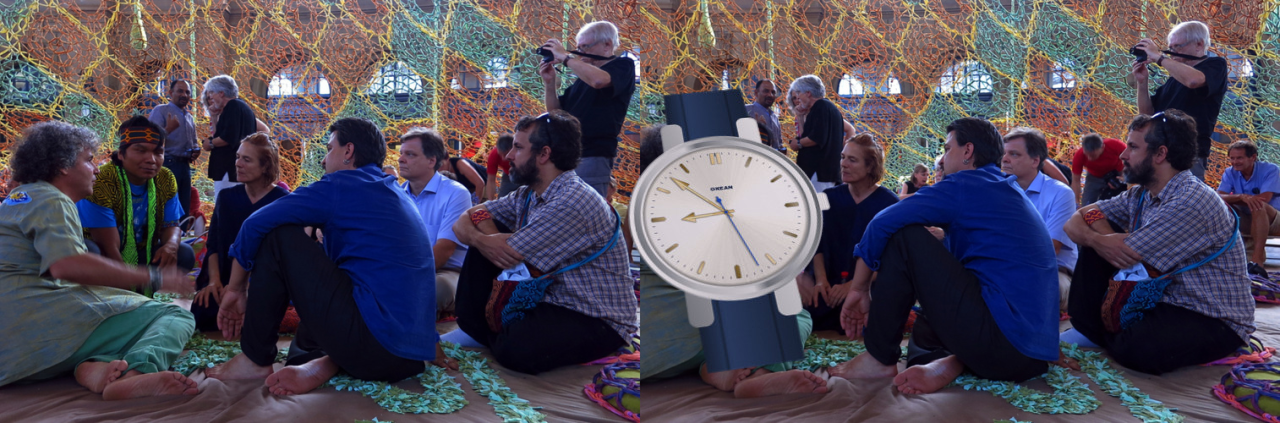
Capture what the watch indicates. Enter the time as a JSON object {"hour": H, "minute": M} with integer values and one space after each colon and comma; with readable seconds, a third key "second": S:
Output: {"hour": 8, "minute": 52, "second": 27}
